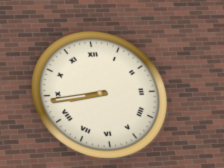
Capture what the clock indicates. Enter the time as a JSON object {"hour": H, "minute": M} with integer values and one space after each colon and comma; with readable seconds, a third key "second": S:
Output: {"hour": 8, "minute": 44}
